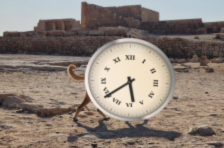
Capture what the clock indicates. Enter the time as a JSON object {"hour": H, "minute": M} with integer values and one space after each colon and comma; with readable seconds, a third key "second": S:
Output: {"hour": 5, "minute": 39}
